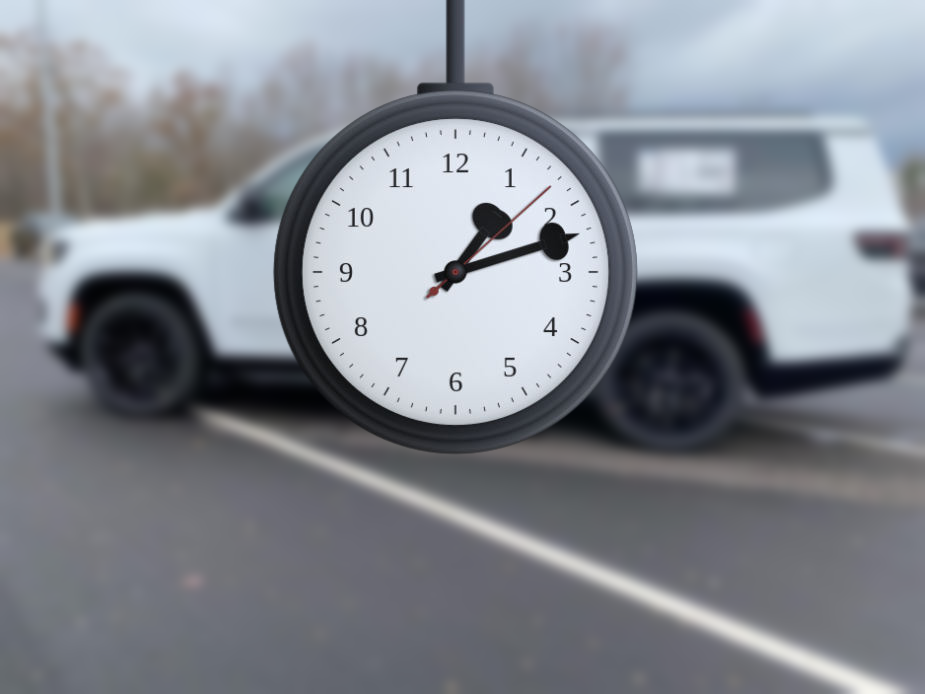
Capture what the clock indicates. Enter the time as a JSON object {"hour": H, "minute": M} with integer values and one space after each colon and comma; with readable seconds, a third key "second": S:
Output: {"hour": 1, "minute": 12, "second": 8}
